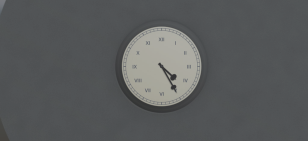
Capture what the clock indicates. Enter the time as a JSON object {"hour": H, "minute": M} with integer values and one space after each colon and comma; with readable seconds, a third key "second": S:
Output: {"hour": 4, "minute": 25}
